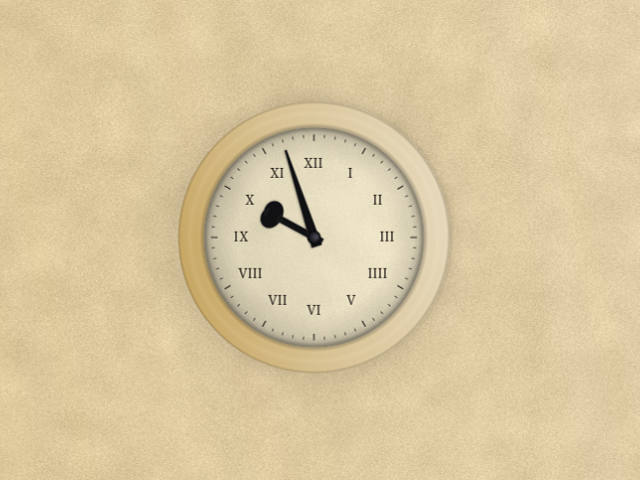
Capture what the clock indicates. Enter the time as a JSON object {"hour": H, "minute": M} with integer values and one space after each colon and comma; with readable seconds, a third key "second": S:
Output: {"hour": 9, "minute": 57}
